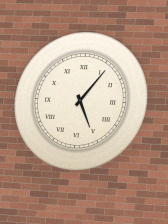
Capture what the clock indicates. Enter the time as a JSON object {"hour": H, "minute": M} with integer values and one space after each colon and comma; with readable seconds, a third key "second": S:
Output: {"hour": 5, "minute": 6}
